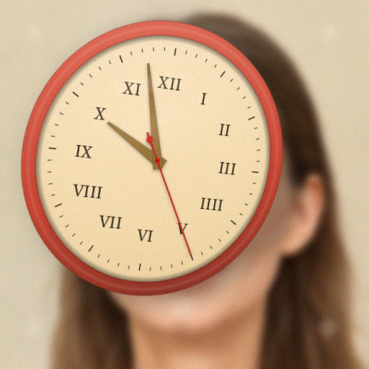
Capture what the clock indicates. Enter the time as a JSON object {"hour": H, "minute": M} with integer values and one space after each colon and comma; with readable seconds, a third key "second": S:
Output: {"hour": 9, "minute": 57, "second": 25}
